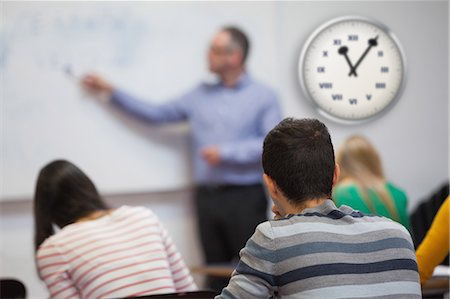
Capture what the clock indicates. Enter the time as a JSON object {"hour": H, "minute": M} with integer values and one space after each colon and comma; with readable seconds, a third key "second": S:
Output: {"hour": 11, "minute": 6}
